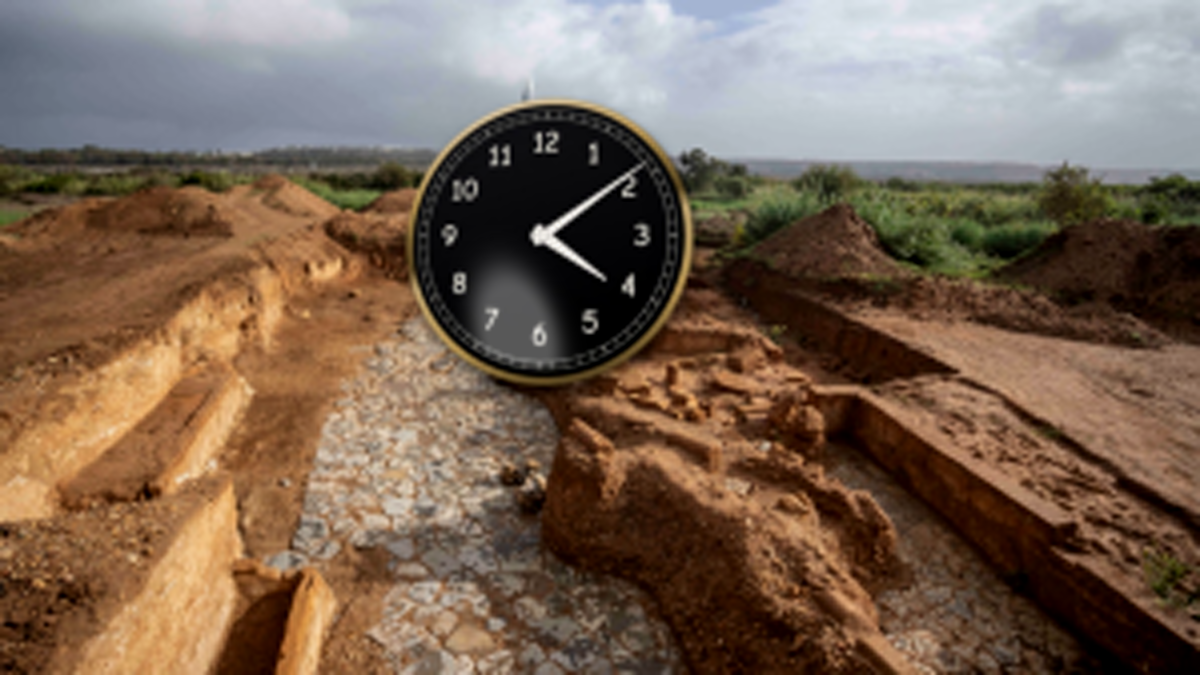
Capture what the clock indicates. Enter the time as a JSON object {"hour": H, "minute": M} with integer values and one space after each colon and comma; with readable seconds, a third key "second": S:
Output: {"hour": 4, "minute": 9}
